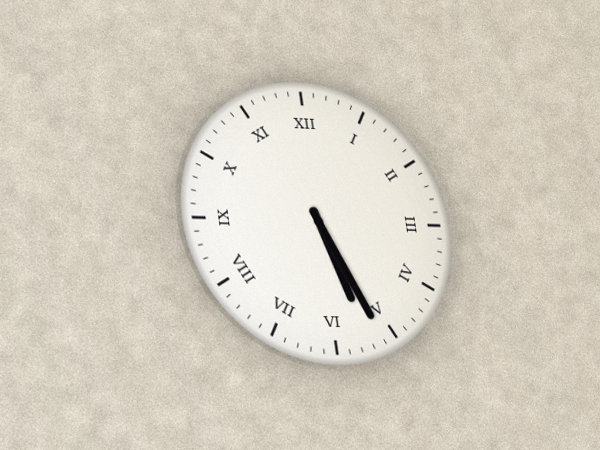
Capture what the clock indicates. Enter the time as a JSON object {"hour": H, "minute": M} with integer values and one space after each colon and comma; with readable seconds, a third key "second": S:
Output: {"hour": 5, "minute": 26}
